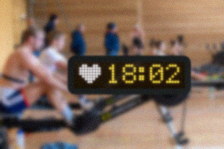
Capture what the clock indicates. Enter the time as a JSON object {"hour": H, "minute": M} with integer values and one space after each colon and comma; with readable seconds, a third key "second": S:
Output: {"hour": 18, "minute": 2}
